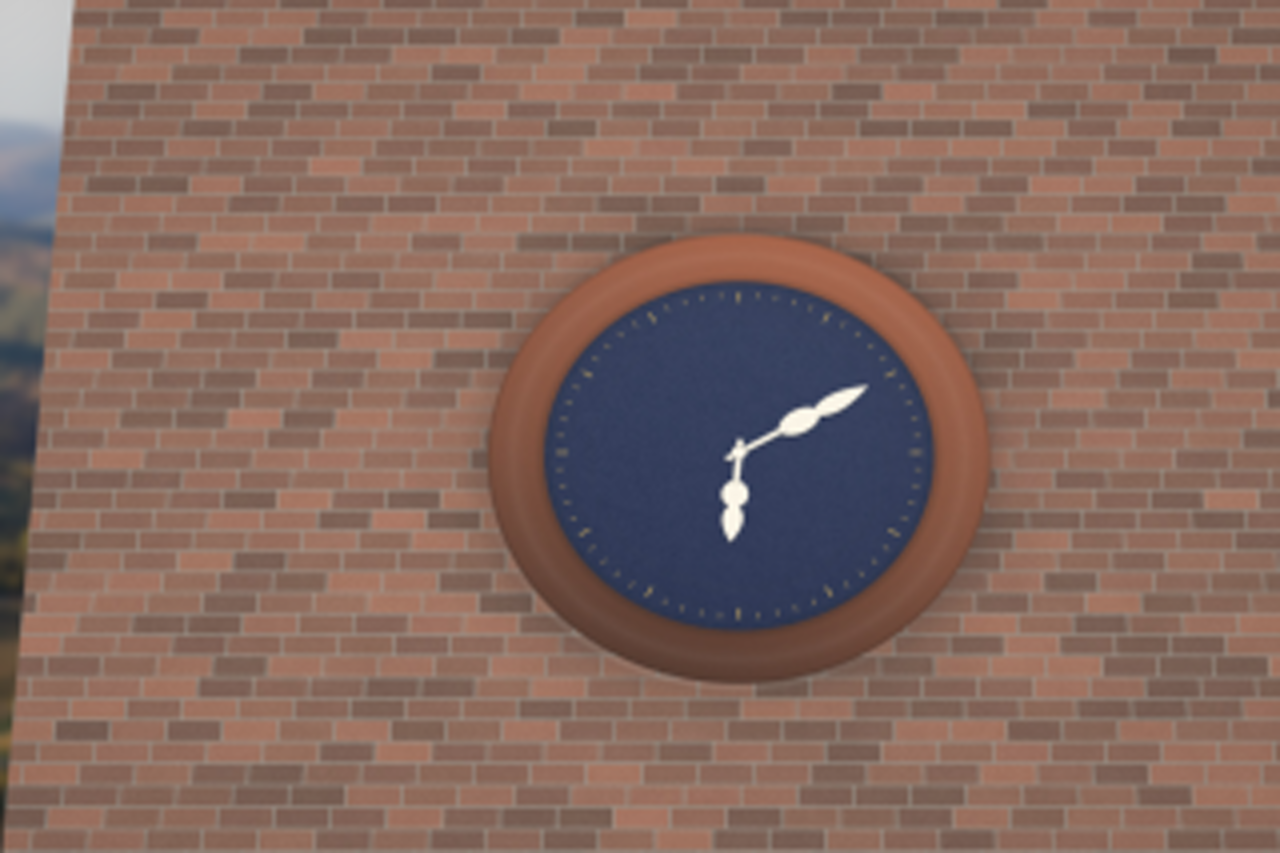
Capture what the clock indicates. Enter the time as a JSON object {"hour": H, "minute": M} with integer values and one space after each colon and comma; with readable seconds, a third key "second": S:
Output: {"hour": 6, "minute": 10}
